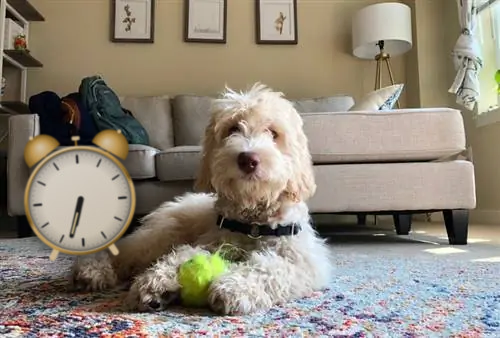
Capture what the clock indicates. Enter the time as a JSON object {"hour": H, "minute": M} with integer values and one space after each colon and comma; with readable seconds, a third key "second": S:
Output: {"hour": 6, "minute": 33}
